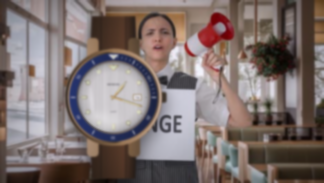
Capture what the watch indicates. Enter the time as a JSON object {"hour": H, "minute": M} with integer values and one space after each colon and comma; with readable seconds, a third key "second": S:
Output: {"hour": 1, "minute": 18}
